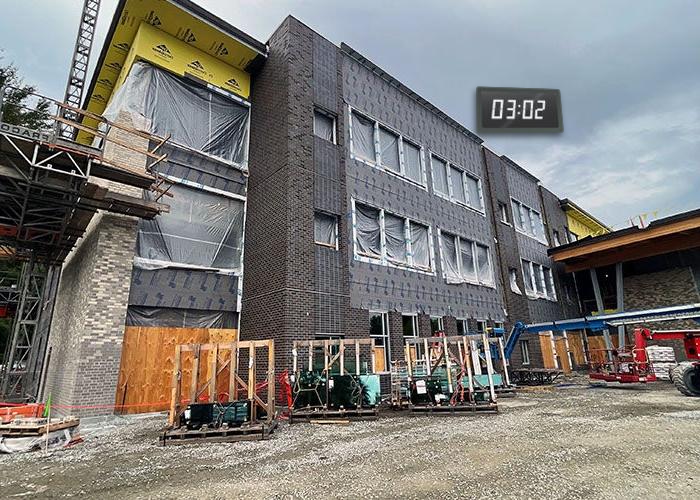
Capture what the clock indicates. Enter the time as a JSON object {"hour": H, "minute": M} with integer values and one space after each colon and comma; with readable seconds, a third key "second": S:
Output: {"hour": 3, "minute": 2}
